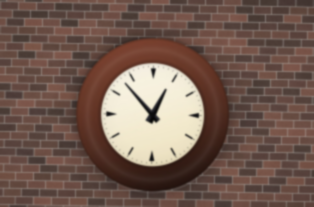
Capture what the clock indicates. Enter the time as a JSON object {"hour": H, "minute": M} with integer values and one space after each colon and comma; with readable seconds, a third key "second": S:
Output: {"hour": 12, "minute": 53}
